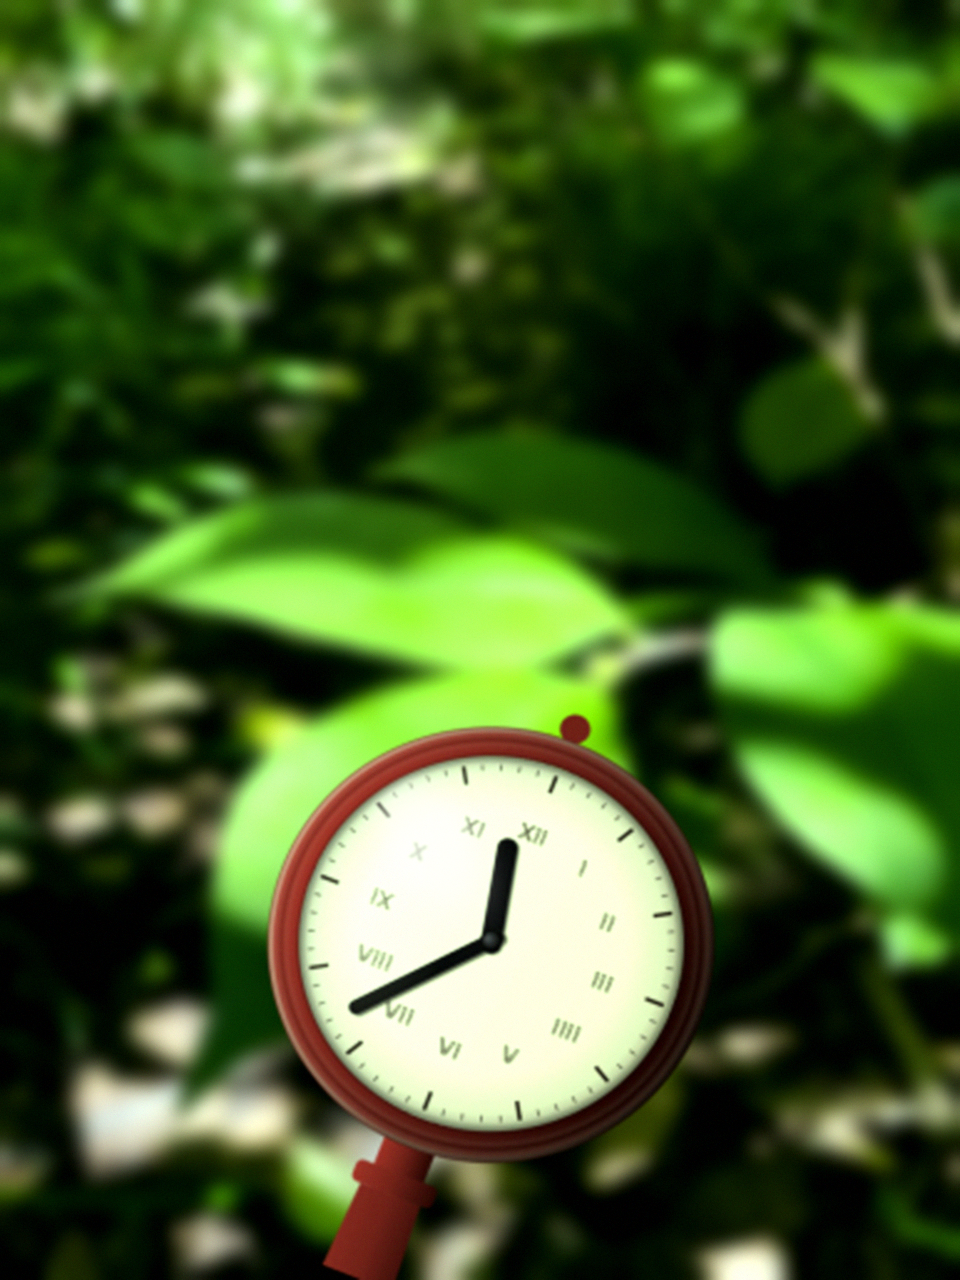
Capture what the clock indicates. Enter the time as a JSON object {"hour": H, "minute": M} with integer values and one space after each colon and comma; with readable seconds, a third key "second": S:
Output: {"hour": 11, "minute": 37}
